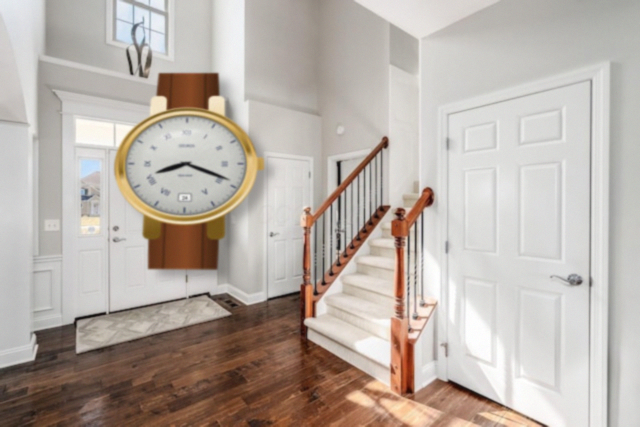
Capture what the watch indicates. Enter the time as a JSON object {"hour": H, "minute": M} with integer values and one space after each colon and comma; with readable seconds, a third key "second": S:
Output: {"hour": 8, "minute": 19}
